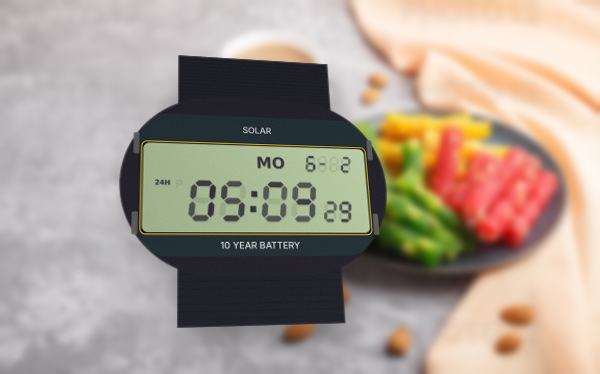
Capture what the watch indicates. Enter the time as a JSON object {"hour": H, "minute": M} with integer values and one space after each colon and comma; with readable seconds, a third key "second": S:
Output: {"hour": 5, "minute": 9, "second": 29}
